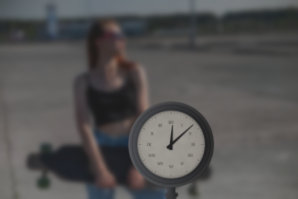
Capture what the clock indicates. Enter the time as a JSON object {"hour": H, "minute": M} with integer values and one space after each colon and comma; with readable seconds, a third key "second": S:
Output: {"hour": 12, "minute": 8}
